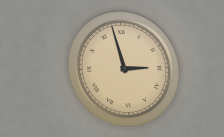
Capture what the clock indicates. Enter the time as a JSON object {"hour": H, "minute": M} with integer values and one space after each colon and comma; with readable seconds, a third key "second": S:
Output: {"hour": 2, "minute": 58}
